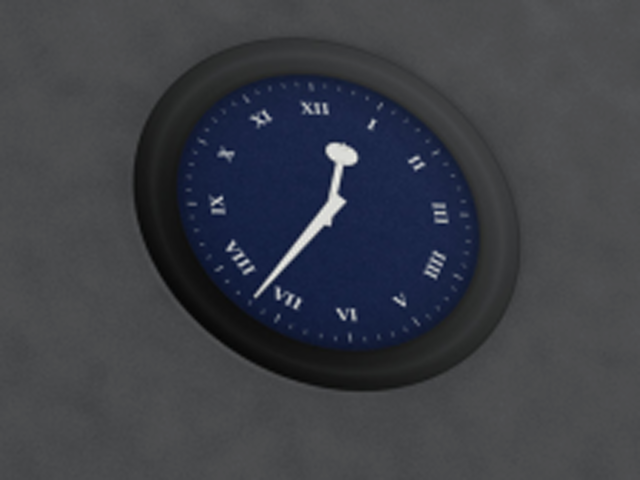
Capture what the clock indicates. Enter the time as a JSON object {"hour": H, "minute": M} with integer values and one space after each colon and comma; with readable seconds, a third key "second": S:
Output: {"hour": 12, "minute": 37}
